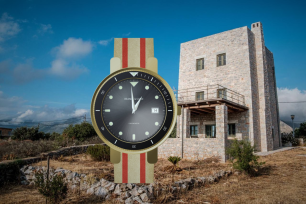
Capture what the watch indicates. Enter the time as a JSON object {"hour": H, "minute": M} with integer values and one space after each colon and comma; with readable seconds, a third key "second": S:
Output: {"hour": 12, "minute": 59}
